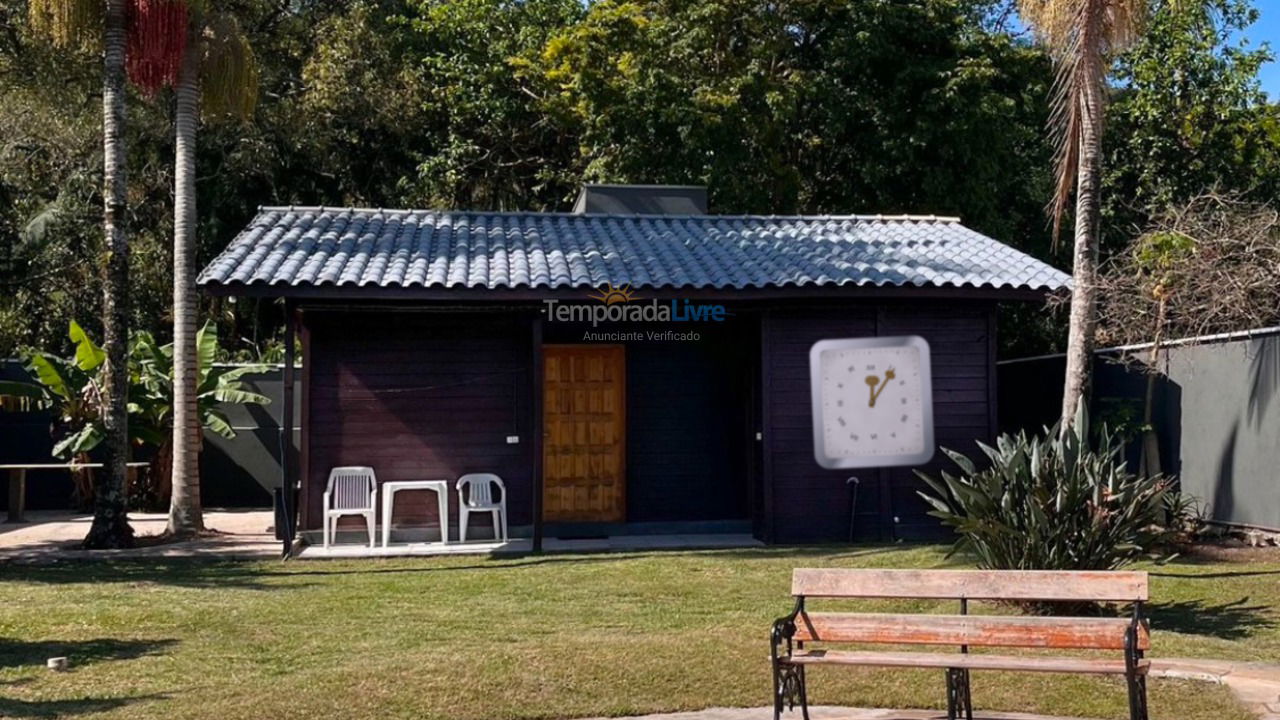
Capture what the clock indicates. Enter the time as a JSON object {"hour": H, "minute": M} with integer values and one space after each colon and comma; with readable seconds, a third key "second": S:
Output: {"hour": 12, "minute": 6}
